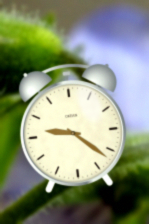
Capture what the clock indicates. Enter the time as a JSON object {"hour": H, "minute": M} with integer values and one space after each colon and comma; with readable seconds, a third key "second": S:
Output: {"hour": 9, "minute": 22}
